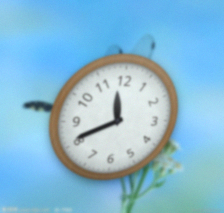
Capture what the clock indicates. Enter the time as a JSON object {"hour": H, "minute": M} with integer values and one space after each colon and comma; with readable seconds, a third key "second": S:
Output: {"hour": 11, "minute": 41}
